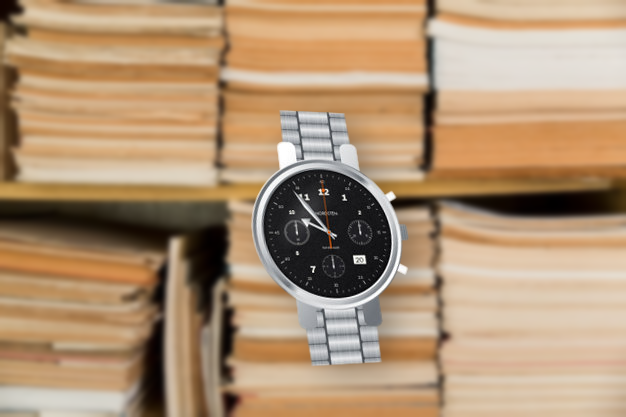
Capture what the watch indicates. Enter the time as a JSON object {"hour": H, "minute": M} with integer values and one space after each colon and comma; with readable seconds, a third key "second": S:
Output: {"hour": 9, "minute": 54}
